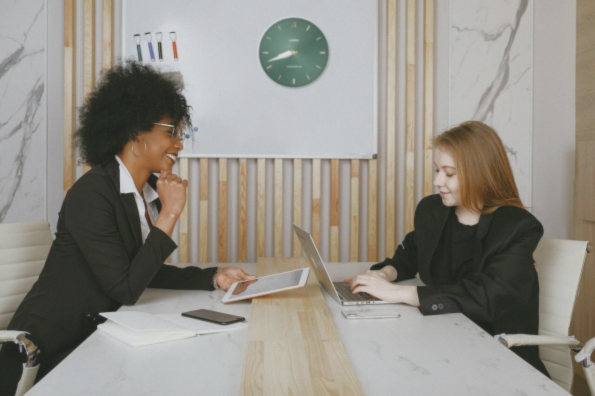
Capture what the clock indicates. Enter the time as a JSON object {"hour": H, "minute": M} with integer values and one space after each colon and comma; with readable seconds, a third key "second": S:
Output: {"hour": 8, "minute": 42}
